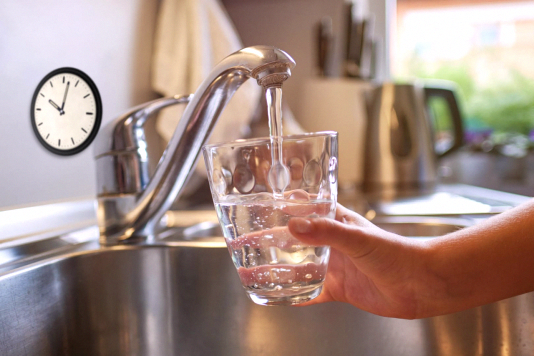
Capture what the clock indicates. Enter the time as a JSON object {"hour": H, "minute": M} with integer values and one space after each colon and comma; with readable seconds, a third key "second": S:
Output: {"hour": 10, "minute": 2}
